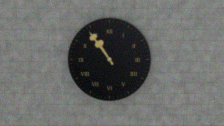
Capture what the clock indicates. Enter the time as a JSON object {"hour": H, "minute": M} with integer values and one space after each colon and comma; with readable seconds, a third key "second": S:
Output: {"hour": 10, "minute": 54}
